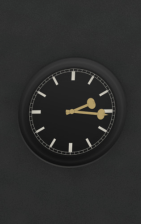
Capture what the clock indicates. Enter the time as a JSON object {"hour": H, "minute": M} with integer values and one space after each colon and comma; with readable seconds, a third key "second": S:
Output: {"hour": 2, "minute": 16}
